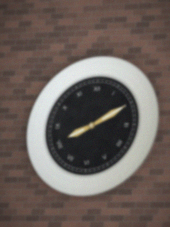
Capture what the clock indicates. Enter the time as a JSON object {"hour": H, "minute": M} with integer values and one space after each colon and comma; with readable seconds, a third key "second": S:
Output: {"hour": 8, "minute": 10}
